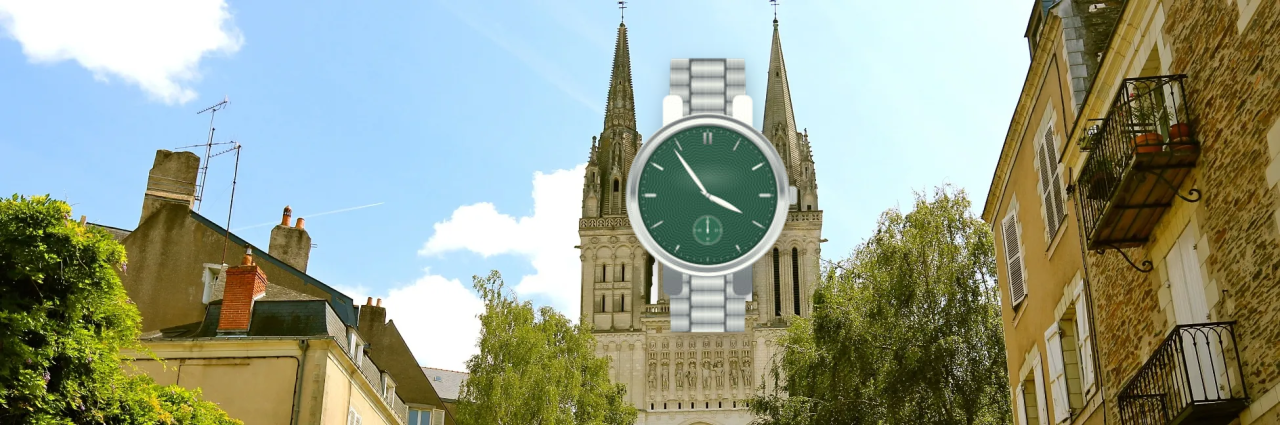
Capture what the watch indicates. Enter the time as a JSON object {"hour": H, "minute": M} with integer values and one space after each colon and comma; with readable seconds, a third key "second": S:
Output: {"hour": 3, "minute": 54}
